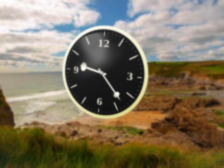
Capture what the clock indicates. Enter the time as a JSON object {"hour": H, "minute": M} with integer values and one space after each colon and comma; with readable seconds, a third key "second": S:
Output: {"hour": 9, "minute": 23}
